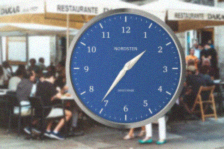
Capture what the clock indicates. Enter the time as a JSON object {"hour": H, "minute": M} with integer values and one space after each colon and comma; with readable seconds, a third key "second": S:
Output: {"hour": 1, "minute": 36}
